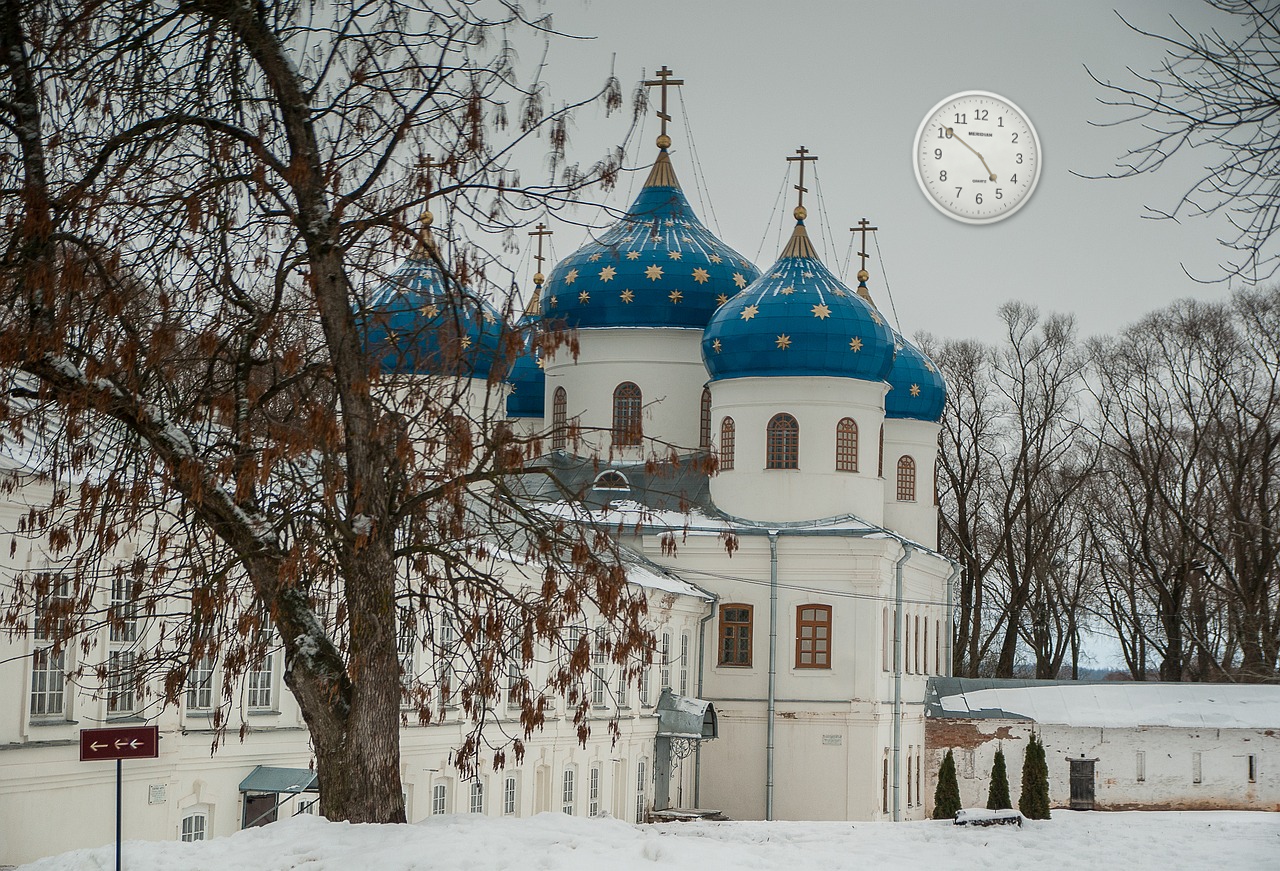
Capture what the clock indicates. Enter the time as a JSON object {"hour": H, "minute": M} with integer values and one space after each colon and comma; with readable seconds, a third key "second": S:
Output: {"hour": 4, "minute": 51}
